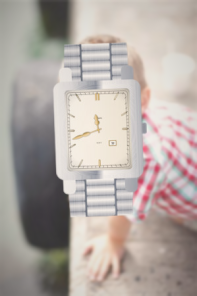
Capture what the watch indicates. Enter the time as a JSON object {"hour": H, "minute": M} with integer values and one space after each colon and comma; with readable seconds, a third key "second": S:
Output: {"hour": 11, "minute": 42}
